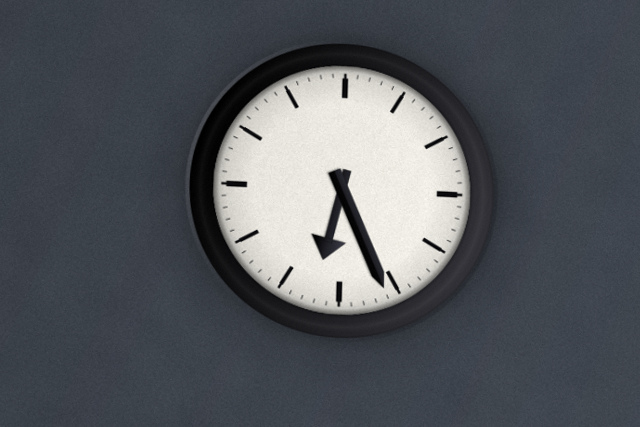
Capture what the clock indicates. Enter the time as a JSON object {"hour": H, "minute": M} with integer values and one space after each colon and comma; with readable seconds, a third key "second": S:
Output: {"hour": 6, "minute": 26}
